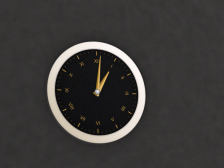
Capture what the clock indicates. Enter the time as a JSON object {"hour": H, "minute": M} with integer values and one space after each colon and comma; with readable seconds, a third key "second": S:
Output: {"hour": 1, "minute": 1}
